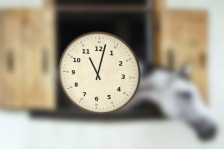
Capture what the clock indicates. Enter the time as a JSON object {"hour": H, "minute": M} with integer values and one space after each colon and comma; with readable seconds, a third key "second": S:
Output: {"hour": 11, "minute": 2}
